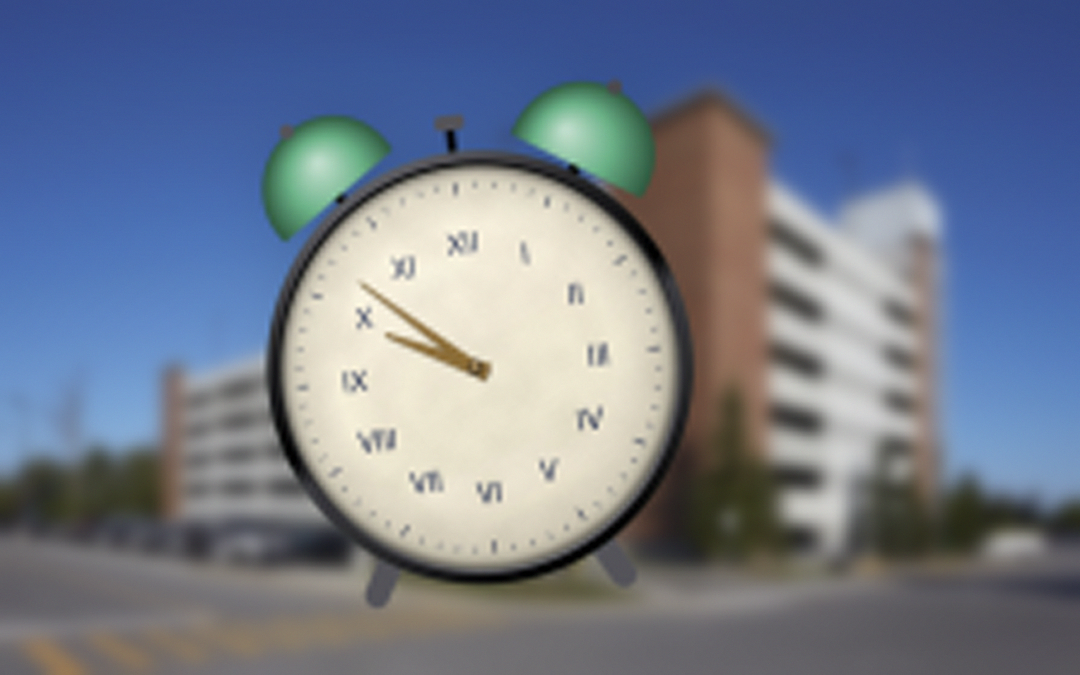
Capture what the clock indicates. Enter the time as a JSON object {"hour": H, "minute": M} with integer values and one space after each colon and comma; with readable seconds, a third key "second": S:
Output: {"hour": 9, "minute": 52}
